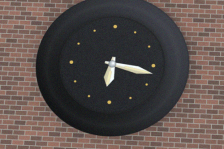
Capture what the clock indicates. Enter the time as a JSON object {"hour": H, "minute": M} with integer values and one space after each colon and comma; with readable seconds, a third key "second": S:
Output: {"hour": 6, "minute": 17}
